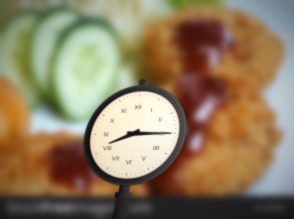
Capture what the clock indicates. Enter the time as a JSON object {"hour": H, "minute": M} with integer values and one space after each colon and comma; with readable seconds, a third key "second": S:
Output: {"hour": 8, "minute": 15}
